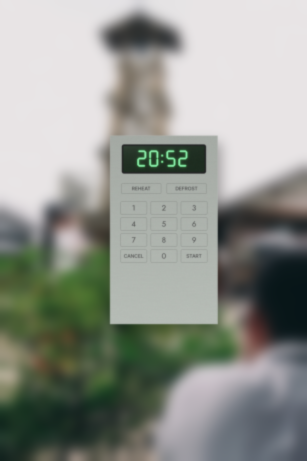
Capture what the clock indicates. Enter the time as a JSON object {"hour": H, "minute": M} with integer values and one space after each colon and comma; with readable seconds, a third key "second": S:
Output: {"hour": 20, "minute": 52}
